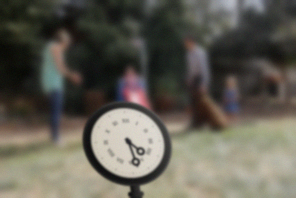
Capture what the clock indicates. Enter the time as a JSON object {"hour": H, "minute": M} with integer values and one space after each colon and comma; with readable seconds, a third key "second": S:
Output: {"hour": 4, "minute": 28}
